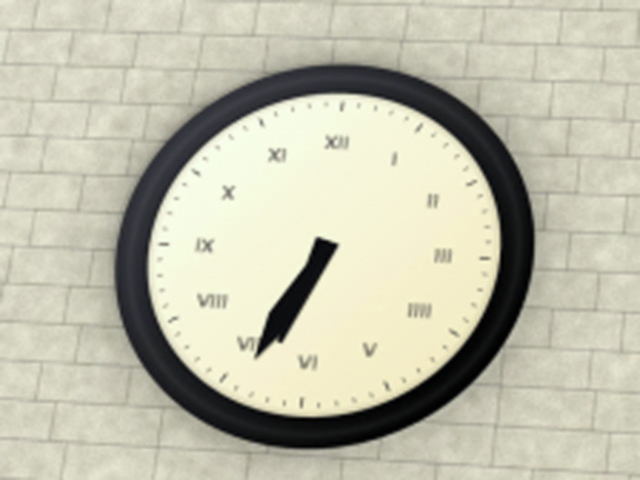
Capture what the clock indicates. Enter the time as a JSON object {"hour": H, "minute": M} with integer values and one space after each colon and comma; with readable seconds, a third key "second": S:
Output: {"hour": 6, "minute": 34}
